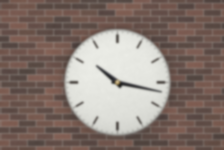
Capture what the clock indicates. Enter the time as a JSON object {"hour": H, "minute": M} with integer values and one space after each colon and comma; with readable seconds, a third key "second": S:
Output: {"hour": 10, "minute": 17}
